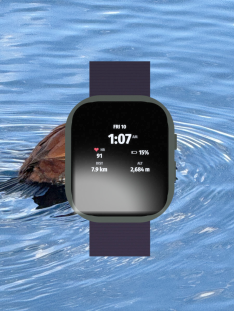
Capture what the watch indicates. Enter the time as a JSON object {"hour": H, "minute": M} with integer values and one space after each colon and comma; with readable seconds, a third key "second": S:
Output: {"hour": 1, "minute": 7}
